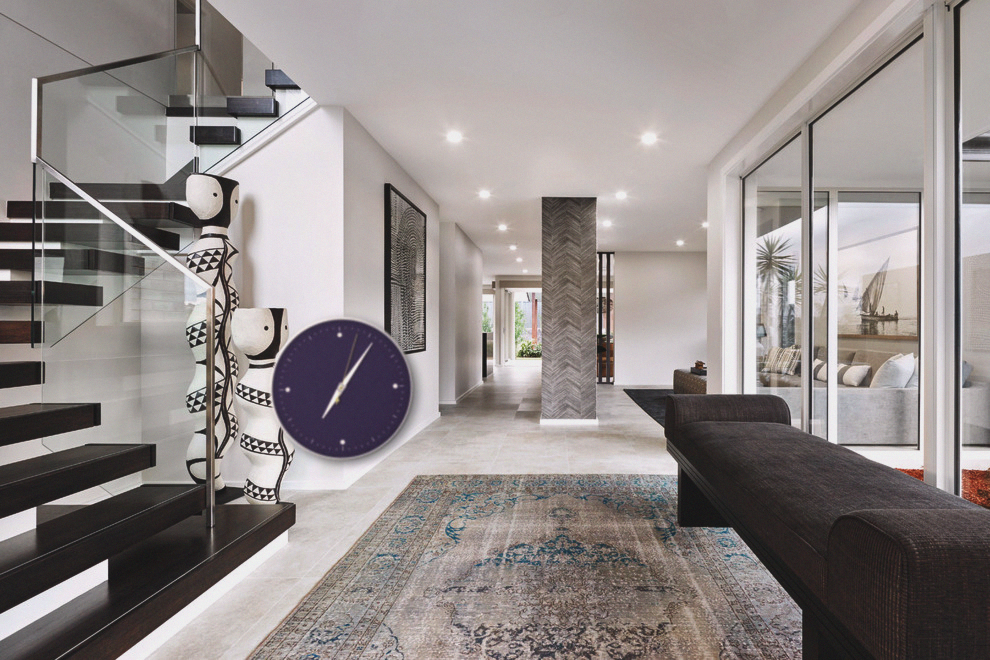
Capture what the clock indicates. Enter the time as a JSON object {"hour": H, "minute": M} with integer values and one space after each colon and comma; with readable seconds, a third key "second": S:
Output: {"hour": 7, "minute": 6, "second": 3}
